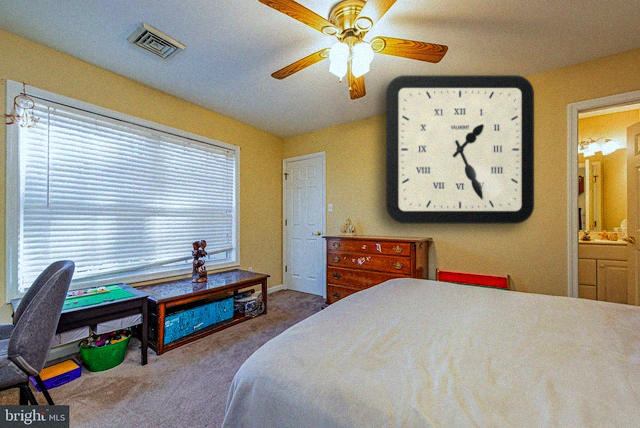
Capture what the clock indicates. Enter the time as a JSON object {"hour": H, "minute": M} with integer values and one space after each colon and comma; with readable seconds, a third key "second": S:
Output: {"hour": 1, "minute": 26}
